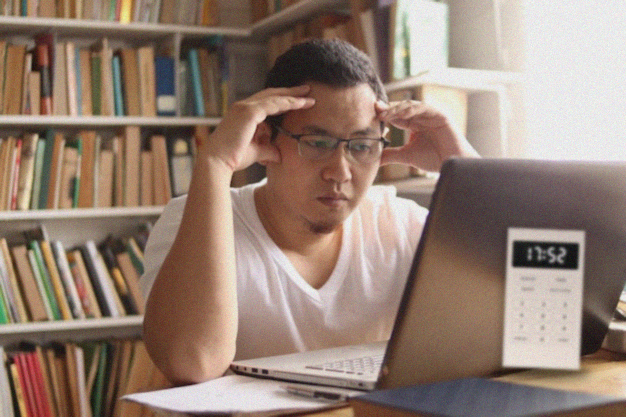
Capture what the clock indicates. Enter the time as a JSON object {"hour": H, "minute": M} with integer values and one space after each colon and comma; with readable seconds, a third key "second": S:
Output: {"hour": 17, "minute": 52}
